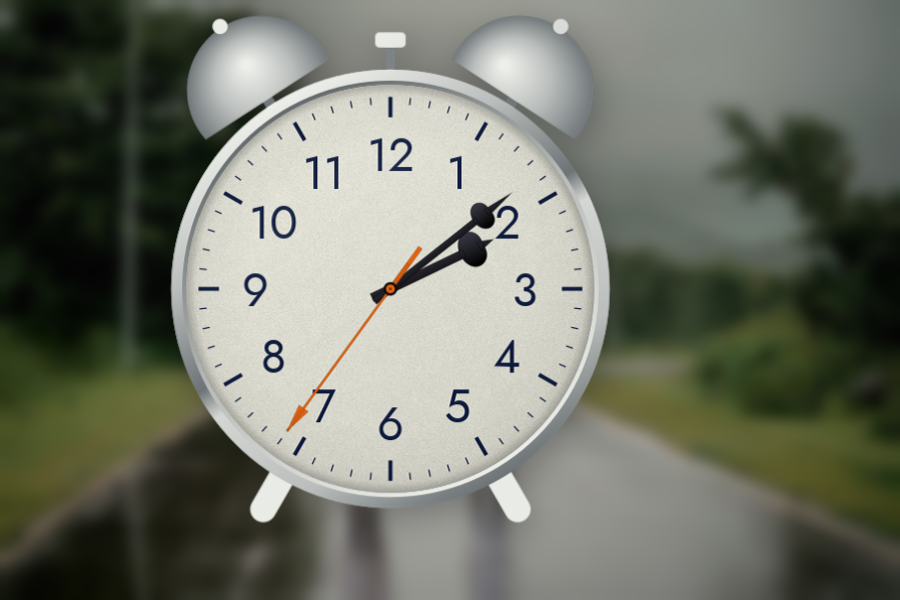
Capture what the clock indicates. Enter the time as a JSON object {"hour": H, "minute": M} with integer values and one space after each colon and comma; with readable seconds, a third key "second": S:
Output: {"hour": 2, "minute": 8, "second": 36}
